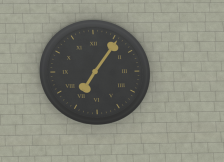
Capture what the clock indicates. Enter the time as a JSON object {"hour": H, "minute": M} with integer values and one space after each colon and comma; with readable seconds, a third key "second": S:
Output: {"hour": 7, "minute": 6}
